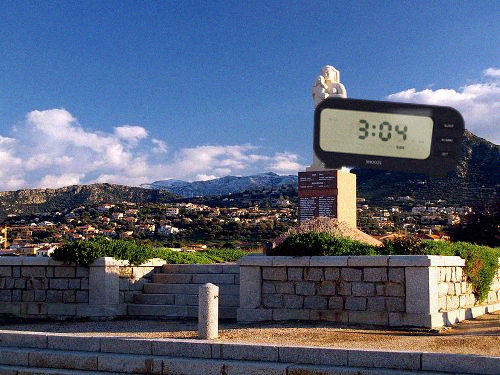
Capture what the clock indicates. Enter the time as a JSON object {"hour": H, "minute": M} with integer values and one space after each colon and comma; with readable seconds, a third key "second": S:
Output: {"hour": 3, "minute": 4}
